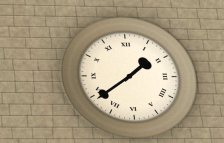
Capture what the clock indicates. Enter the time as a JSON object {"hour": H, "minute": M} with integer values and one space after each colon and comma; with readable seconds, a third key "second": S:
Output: {"hour": 1, "minute": 39}
